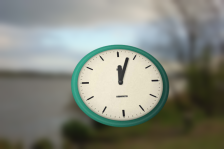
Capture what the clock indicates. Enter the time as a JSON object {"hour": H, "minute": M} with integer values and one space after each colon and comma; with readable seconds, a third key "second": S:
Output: {"hour": 12, "minute": 3}
